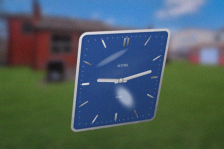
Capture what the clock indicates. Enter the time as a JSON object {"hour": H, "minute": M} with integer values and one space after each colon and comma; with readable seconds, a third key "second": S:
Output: {"hour": 9, "minute": 13}
